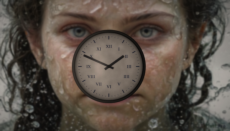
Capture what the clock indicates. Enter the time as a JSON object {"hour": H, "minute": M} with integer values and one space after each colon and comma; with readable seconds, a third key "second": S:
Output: {"hour": 1, "minute": 49}
